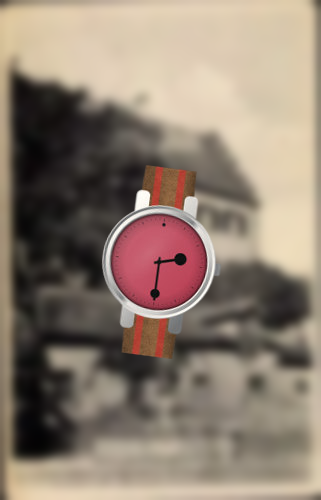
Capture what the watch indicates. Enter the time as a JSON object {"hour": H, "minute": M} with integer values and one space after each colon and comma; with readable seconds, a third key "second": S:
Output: {"hour": 2, "minute": 30}
